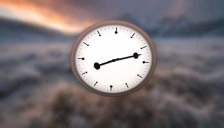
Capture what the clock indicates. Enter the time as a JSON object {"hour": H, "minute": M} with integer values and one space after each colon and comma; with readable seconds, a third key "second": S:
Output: {"hour": 8, "minute": 12}
